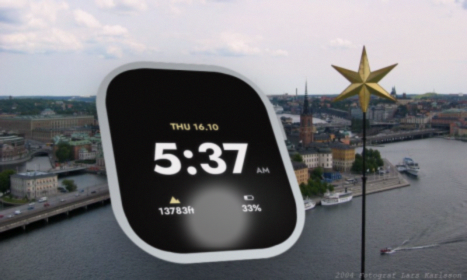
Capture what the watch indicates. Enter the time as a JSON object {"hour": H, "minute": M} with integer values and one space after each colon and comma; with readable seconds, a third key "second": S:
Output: {"hour": 5, "minute": 37}
